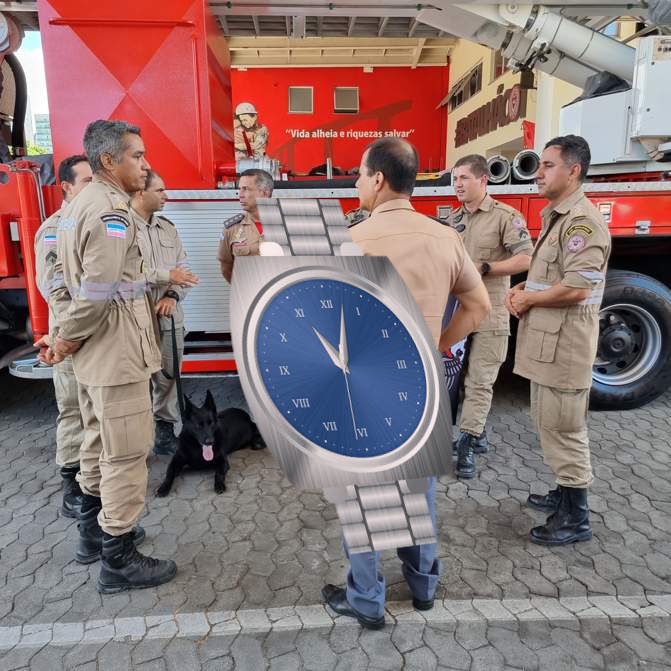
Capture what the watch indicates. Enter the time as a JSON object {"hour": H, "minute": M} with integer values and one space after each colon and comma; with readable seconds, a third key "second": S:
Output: {"hour": 11, "minute": 2, "second": 31}
